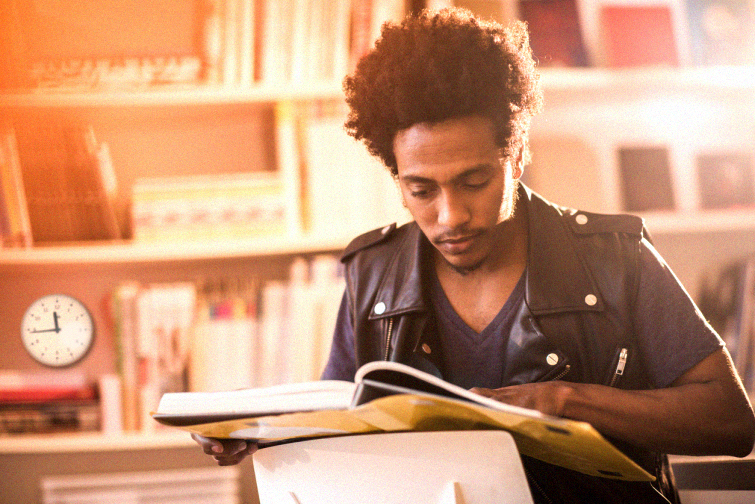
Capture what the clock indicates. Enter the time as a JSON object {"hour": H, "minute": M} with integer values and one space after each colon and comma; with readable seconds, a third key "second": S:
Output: {"hour": 11, "minute": 44}
